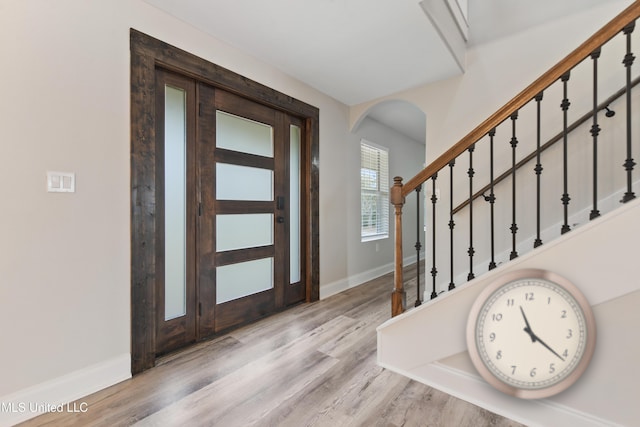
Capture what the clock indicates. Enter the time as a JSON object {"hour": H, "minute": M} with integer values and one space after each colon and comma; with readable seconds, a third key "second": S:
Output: {"hour": 11, "minute": 22}
